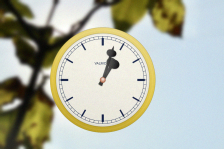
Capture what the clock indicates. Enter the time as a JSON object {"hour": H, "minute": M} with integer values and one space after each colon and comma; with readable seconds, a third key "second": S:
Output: {"hour": 1, "minute": 3}
